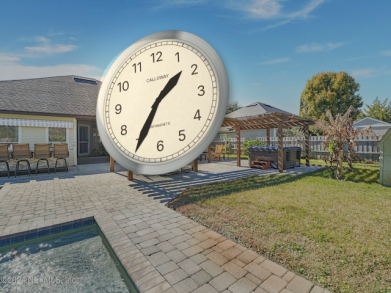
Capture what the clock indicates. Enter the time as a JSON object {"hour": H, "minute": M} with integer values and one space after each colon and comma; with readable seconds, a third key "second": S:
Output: {"hour": 1, "minute": 35}
